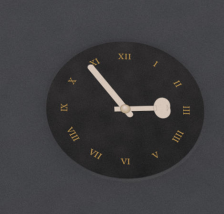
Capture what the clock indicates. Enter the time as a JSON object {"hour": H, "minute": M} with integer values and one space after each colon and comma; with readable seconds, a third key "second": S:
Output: {"hour": 2, "minute": 54}
